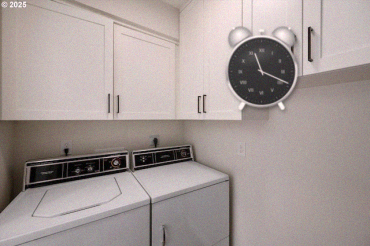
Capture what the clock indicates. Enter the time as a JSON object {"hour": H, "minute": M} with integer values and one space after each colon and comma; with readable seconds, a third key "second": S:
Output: {"hour": 11, "minute": 19}
